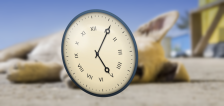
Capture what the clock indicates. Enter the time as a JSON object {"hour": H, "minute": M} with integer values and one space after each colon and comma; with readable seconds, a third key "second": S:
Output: {"hour": 5, "minute": 6}
